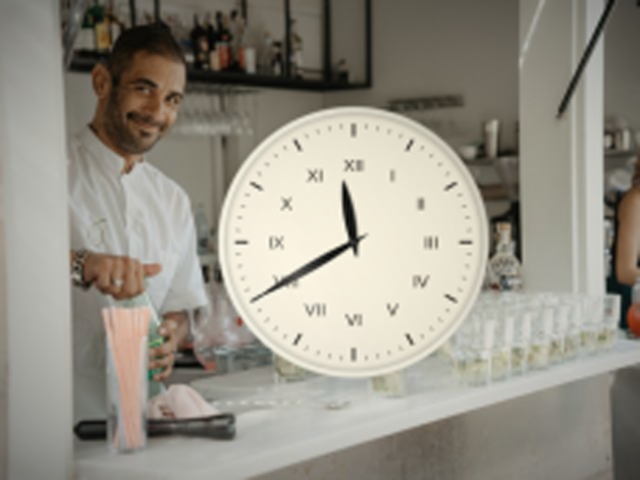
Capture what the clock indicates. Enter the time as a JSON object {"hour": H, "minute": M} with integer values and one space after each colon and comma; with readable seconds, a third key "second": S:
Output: {"hour": 11, "minute": 40}
